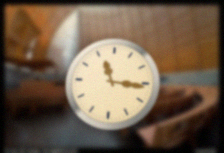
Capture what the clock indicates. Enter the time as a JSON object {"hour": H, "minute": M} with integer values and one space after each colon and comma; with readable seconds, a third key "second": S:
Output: {"hour": 11, "minute": 16}
